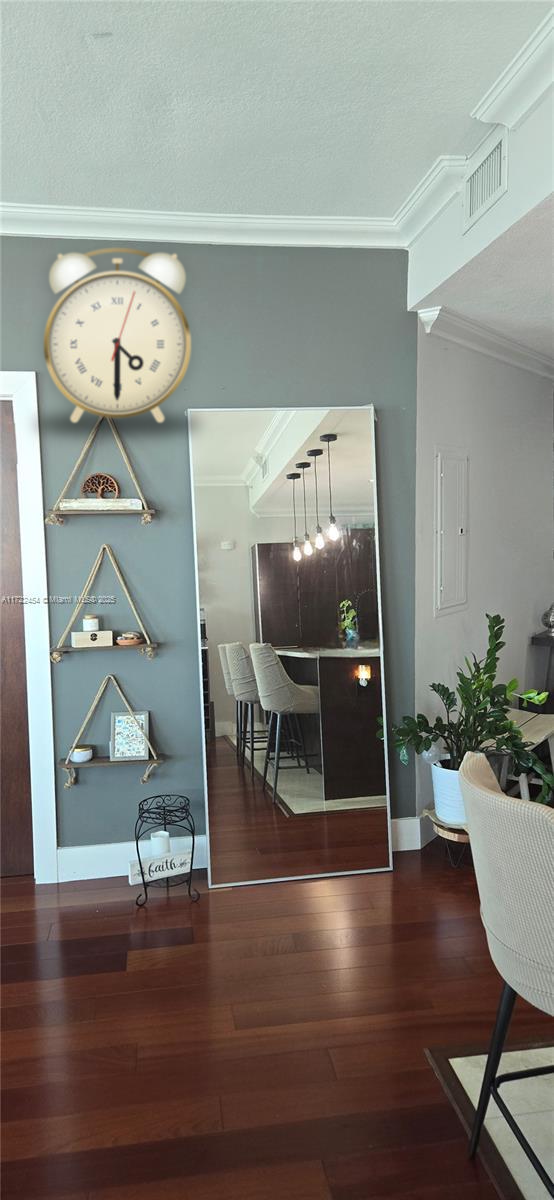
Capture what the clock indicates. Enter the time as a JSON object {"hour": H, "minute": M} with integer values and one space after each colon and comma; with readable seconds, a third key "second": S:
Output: {"hour": 4, "minute": 30, "second": 3}
